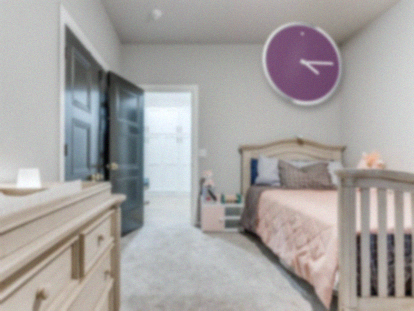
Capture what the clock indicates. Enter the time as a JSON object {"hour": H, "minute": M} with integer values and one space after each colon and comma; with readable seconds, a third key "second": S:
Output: {"hour": 4, "minute": 15}
